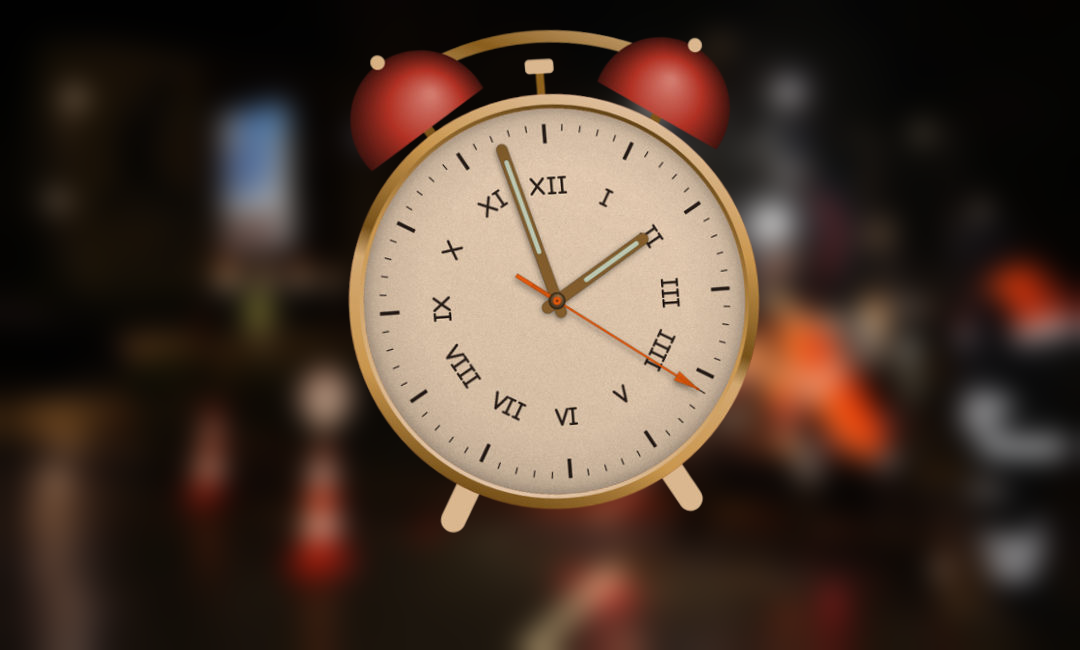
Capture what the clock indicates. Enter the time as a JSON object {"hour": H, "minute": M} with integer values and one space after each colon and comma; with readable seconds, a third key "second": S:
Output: {"hour": 1, "minute": 57, "second": 21}
